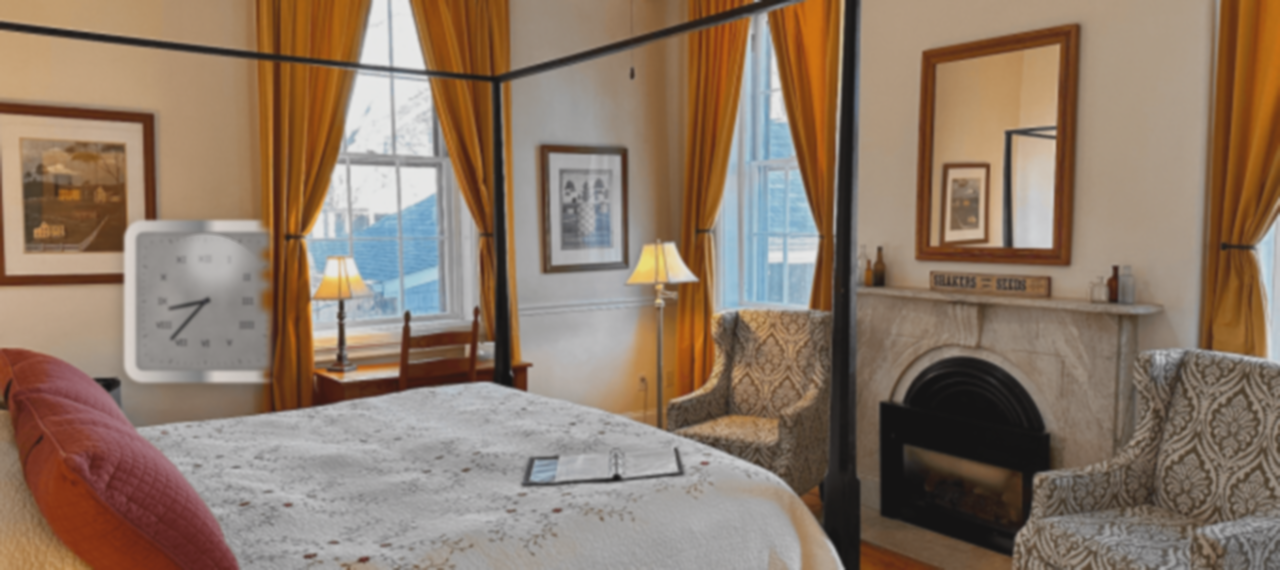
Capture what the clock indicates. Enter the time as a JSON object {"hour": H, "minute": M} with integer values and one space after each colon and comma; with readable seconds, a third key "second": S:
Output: {"hour": 8, "minute": 37}
